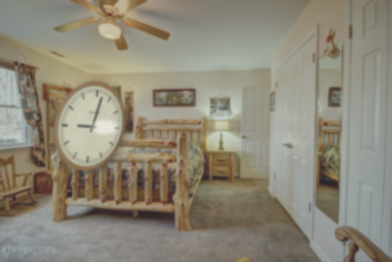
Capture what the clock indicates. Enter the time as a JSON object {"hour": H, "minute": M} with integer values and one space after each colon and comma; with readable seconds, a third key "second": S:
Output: {"hour": 9, "minute": 2}
